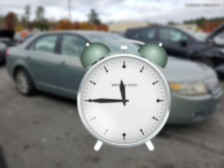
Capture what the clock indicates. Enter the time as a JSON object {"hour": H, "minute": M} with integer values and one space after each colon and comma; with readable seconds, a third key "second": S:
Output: {"hour": 11, "minute": 45}
